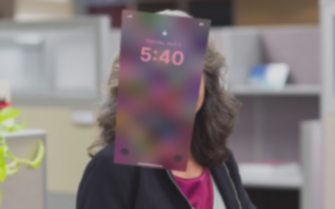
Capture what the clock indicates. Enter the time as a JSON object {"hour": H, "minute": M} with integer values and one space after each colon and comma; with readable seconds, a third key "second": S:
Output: {"hour": 5, "minute": 40}
